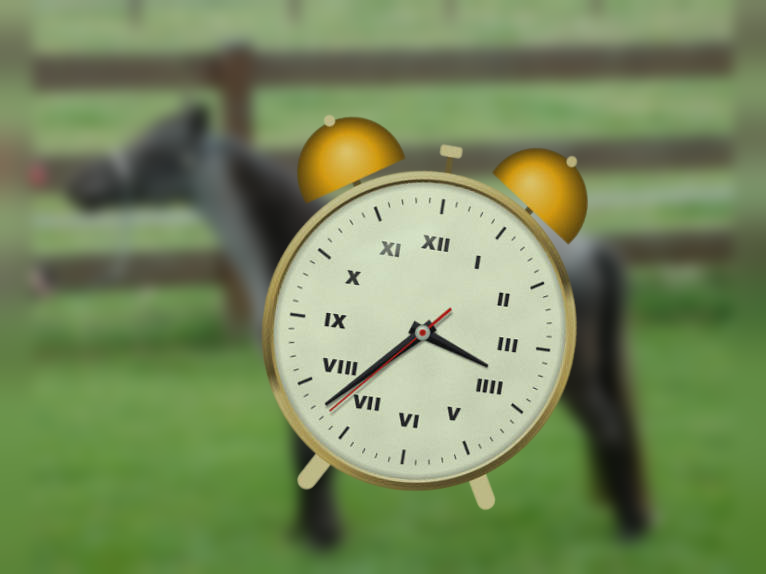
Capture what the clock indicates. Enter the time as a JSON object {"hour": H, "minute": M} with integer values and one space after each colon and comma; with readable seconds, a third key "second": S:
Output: {"hour": 3, "minute": 37, "second": 37}
